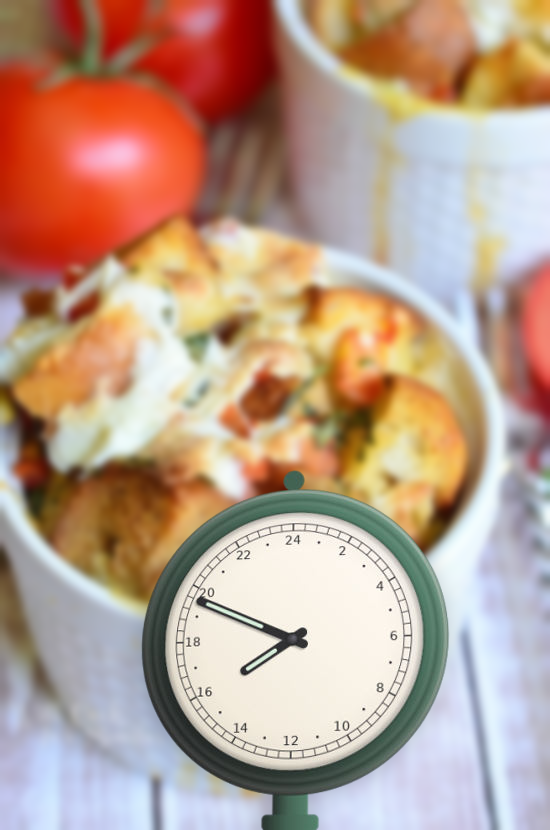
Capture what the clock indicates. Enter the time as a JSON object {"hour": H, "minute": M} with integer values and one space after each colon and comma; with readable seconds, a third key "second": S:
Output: {"hour": 15, "minute": 49}
